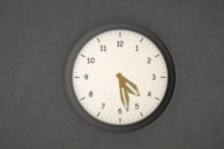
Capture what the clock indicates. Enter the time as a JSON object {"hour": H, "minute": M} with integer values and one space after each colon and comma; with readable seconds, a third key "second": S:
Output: {"hour": 4, "minute": 28}
